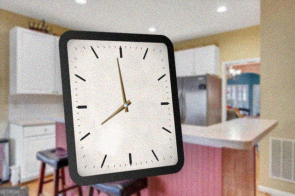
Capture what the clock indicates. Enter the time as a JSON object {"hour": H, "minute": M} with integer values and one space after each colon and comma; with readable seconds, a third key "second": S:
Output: {"hour": 7, "minute": 59}
